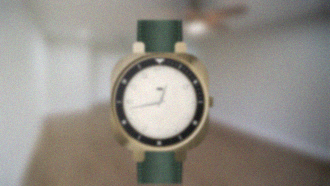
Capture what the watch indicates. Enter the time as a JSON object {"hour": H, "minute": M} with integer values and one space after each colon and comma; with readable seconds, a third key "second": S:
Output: {"hour": 12, "minute": 43}
